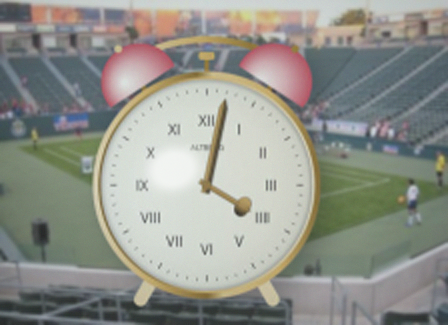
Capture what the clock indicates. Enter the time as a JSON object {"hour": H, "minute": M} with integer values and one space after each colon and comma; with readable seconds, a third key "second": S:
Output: {"hour": 4, "minute": 2}
